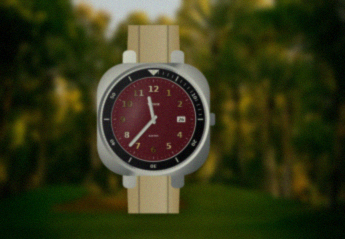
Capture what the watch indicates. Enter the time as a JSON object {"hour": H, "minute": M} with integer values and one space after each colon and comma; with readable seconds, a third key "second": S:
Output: {"hour": 11, "minute": 37}
